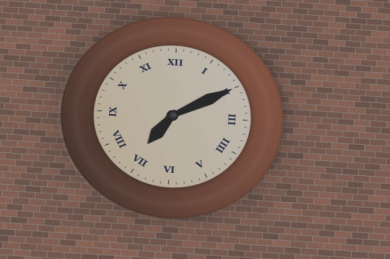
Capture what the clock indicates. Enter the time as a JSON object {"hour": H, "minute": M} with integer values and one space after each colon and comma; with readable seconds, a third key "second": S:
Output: {"hour": 7, "minute": 10}
